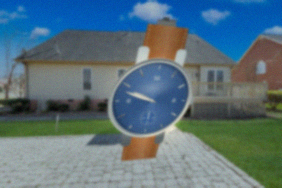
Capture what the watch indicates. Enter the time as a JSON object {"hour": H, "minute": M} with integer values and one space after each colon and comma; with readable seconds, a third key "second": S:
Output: {"hour": 9, "minute": 48}
